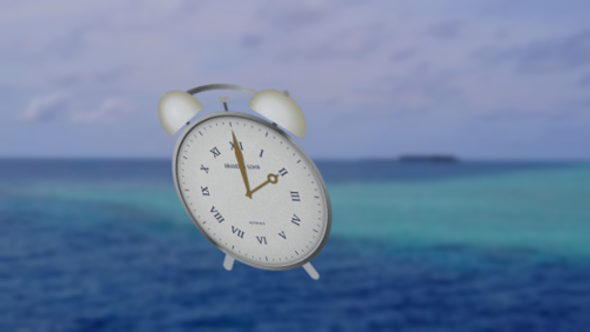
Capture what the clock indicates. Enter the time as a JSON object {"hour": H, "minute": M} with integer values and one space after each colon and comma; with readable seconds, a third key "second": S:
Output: {"hour": 2, "minute": 0}
